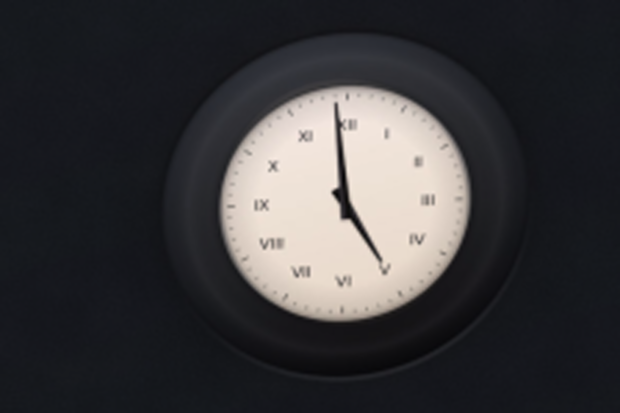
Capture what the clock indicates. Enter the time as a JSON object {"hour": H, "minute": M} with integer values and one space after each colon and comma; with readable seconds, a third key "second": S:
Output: {"hour": 4, "minute": 59}
